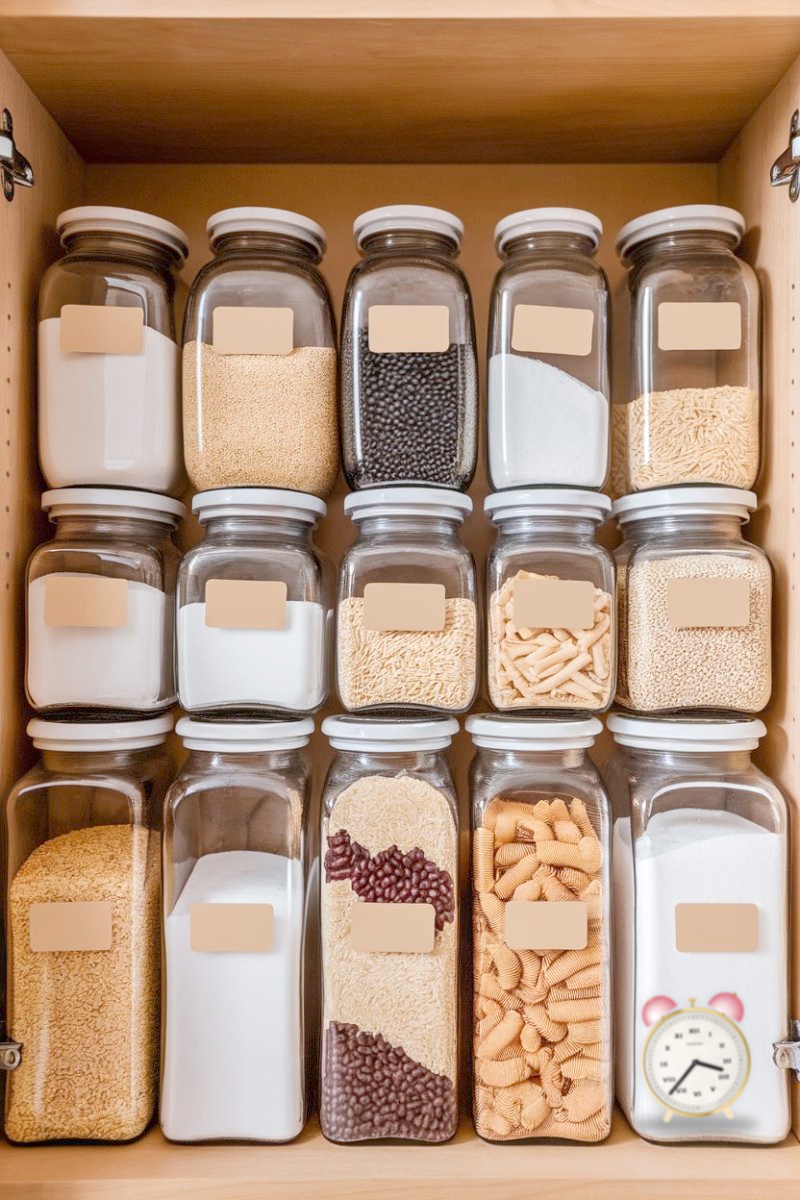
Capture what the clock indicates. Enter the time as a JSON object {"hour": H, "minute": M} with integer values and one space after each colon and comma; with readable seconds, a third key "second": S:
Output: {"hour": 3, "minute": 37}
